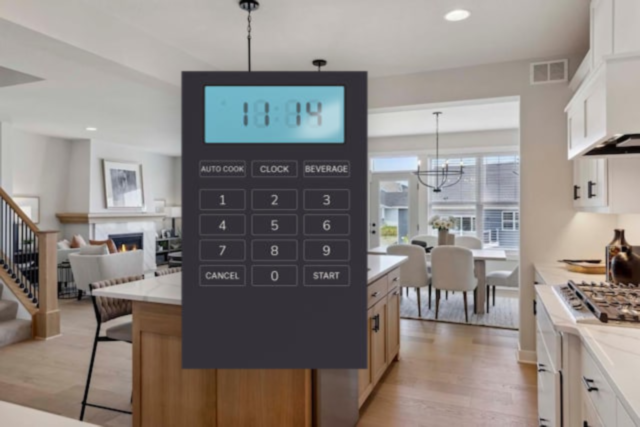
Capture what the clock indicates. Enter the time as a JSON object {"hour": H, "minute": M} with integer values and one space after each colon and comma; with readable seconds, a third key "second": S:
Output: {"hour": 11, "minute": 14}
